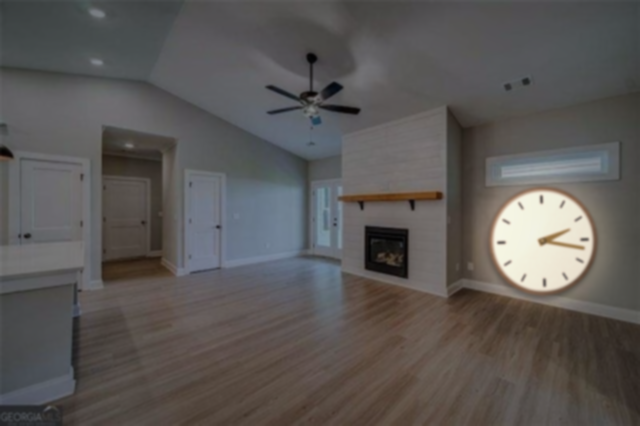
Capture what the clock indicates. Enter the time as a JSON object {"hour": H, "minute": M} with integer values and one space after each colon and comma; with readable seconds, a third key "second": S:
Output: {"hour": 2, "minute": 17}
